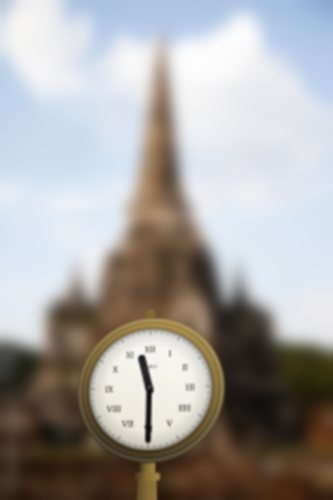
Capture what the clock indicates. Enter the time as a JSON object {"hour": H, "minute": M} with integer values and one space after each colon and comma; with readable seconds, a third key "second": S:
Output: {"hour": 11, "minute": 30}
